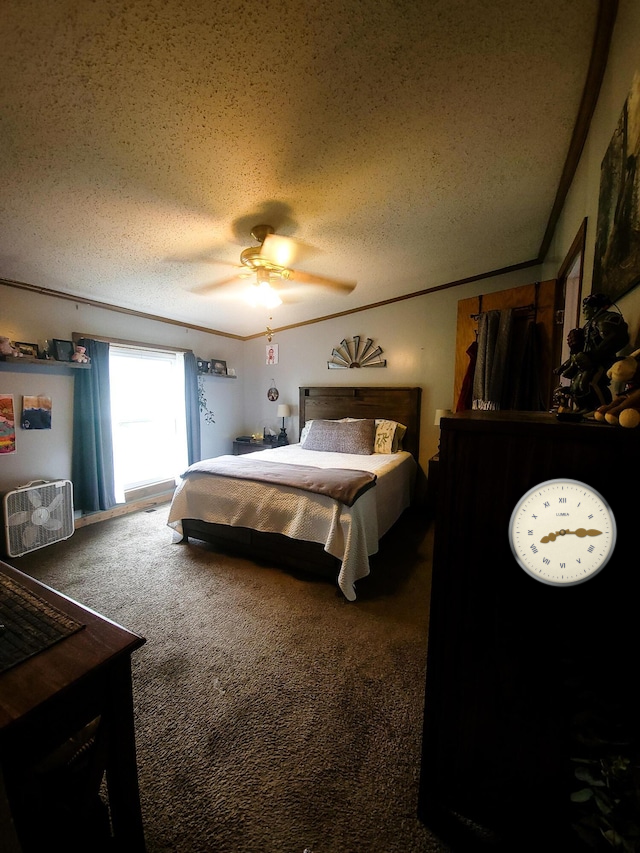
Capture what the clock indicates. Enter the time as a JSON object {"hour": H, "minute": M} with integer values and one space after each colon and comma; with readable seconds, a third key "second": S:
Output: {"hour": 8, "minute": 15}
